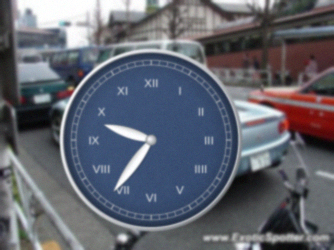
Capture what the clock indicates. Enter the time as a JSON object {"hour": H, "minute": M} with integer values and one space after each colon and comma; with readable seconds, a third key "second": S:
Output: {"hour": 9, "minute": 36}
